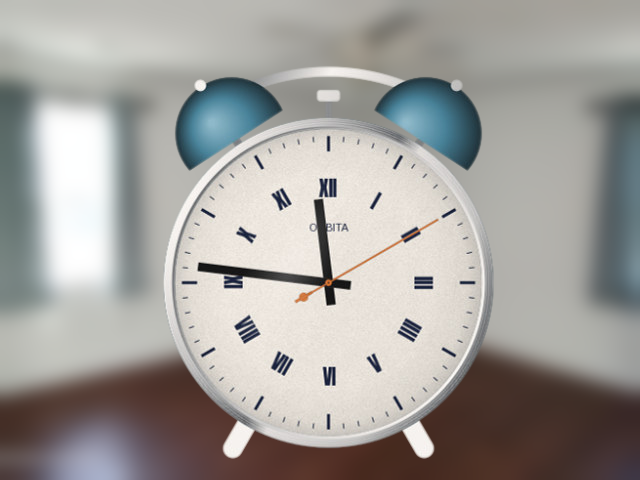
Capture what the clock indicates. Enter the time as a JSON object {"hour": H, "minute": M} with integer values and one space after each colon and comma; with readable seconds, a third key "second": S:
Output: {"hour": 11, "minute": 46, "second": 10}
